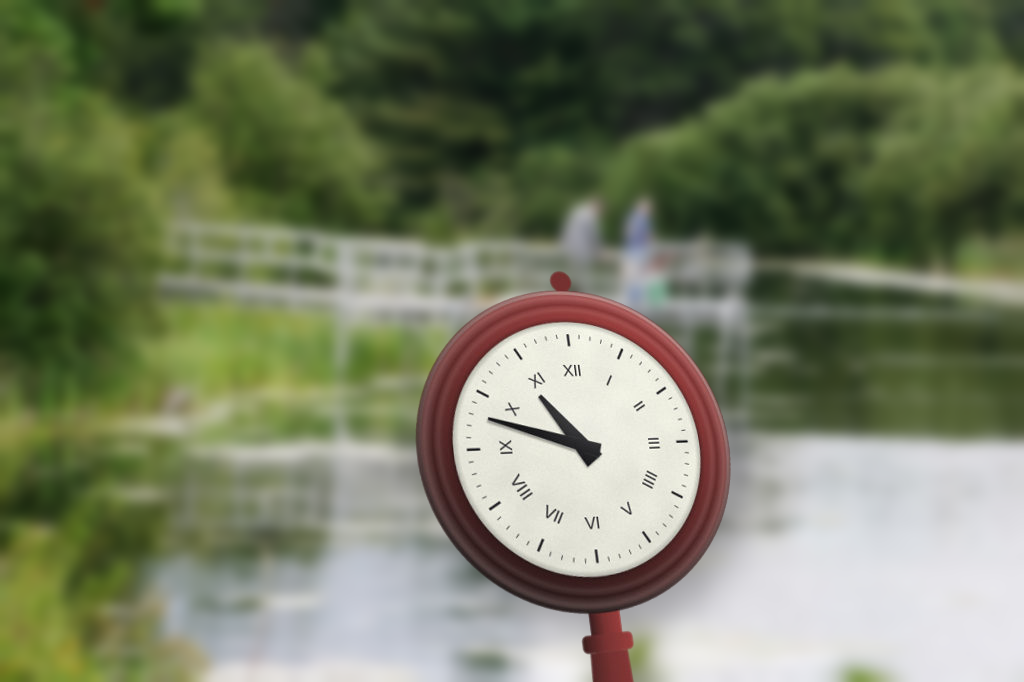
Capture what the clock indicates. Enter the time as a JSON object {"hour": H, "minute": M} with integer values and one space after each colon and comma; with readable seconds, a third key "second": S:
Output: {"hour": 10, "minute": 48}
